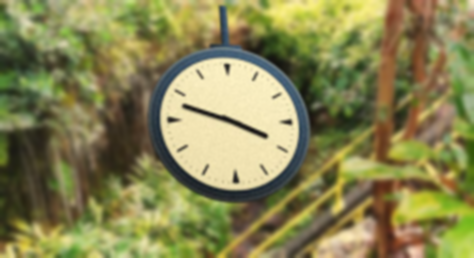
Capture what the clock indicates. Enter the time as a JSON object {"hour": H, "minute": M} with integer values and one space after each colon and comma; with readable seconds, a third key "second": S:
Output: {"hour": 3, "minute": 48}
